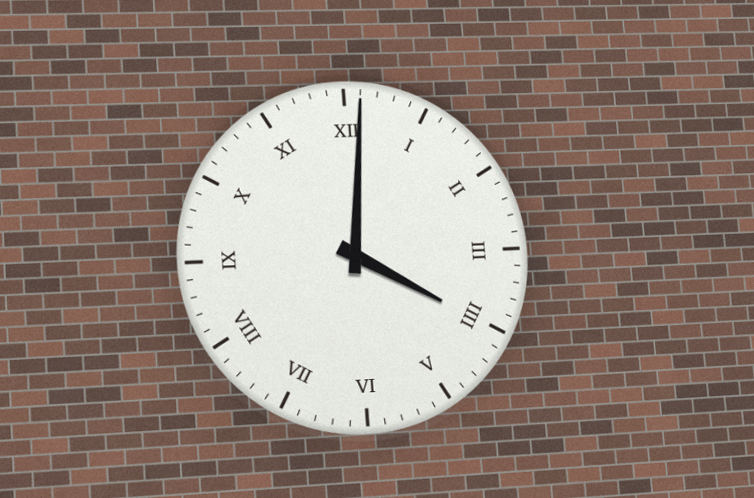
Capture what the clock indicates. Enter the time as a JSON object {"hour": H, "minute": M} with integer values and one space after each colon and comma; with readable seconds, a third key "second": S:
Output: {"hour": 4, "minute": 1}
